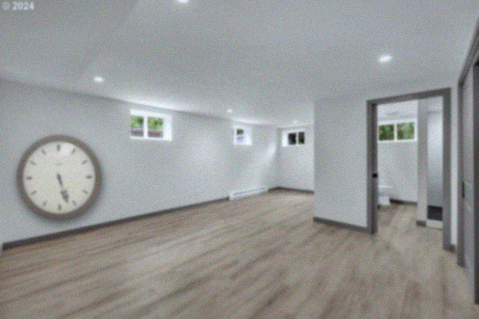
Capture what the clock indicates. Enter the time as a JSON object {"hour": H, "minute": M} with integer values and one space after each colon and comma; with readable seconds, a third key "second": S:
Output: {"hour": 5, "minute": 27}
